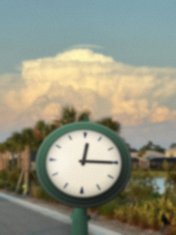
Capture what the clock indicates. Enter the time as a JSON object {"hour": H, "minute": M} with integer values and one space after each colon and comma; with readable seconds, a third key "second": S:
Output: {"hour": 12, "minute": 15}
